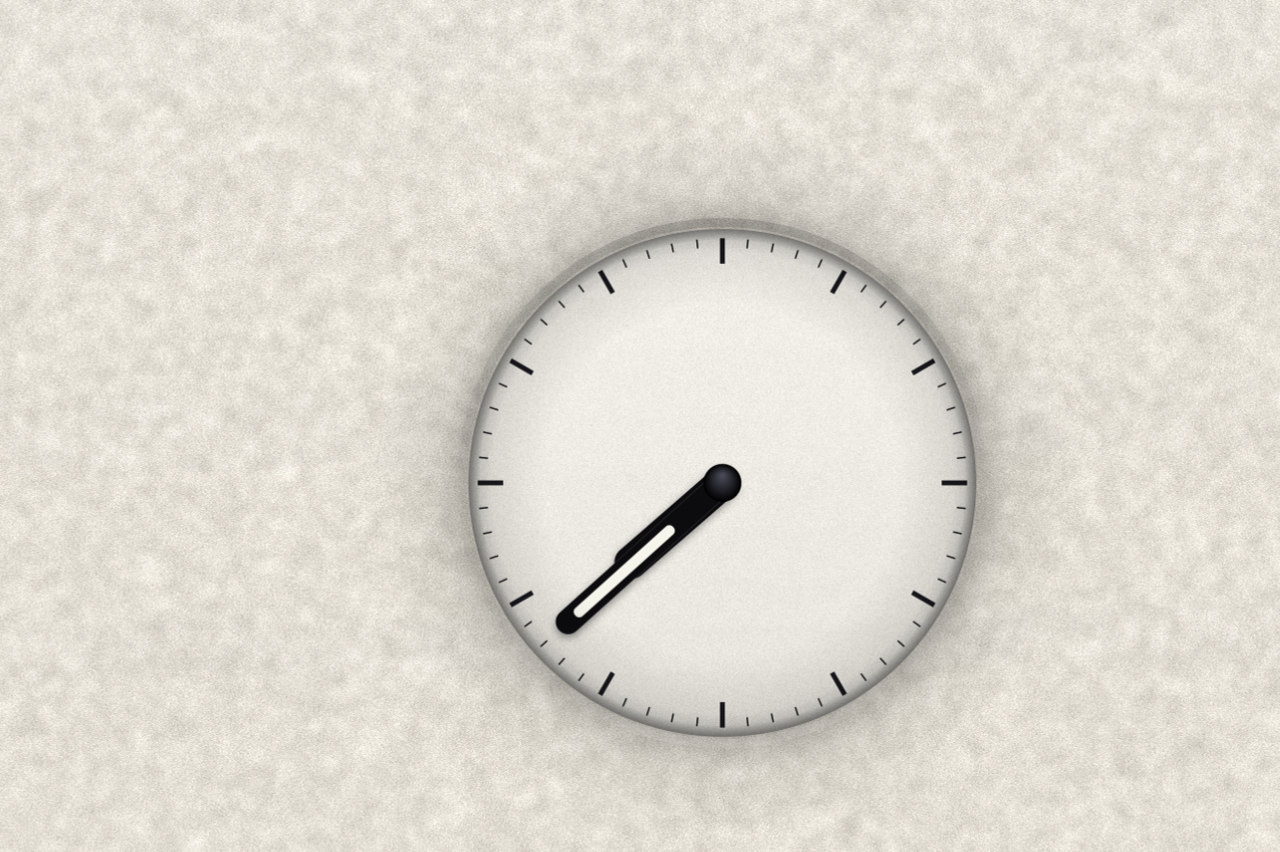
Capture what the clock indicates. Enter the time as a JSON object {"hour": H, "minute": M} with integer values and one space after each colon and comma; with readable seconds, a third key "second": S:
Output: {"hour": 7, "minute": 38}
